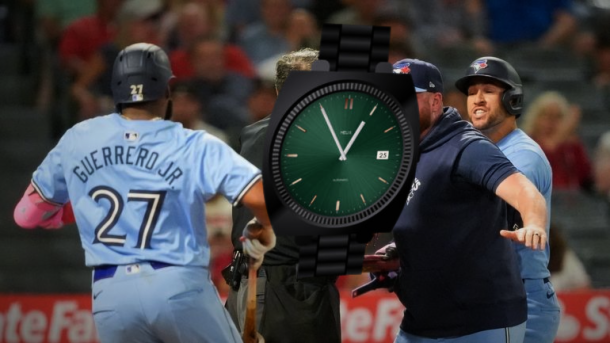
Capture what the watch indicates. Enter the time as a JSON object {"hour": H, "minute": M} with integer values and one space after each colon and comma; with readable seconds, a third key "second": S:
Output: {"hour": 12, "minute": 55}
